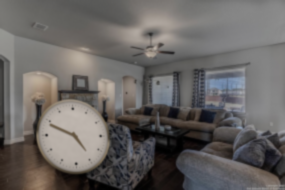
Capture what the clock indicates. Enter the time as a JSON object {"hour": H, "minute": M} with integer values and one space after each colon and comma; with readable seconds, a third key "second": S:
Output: {"hour": 4, "minute": 49}
